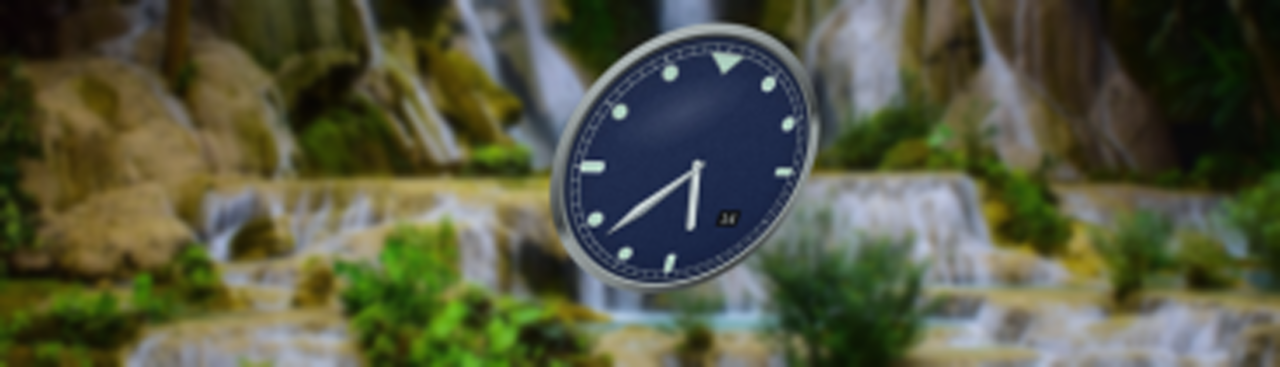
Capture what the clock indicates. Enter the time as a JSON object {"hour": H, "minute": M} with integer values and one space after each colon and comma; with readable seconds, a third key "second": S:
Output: {"hour": 5, "minute": 38}
